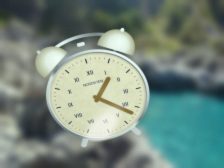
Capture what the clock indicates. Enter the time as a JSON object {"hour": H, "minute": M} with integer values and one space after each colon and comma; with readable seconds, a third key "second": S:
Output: {"hour": 1, "minute": 22}
